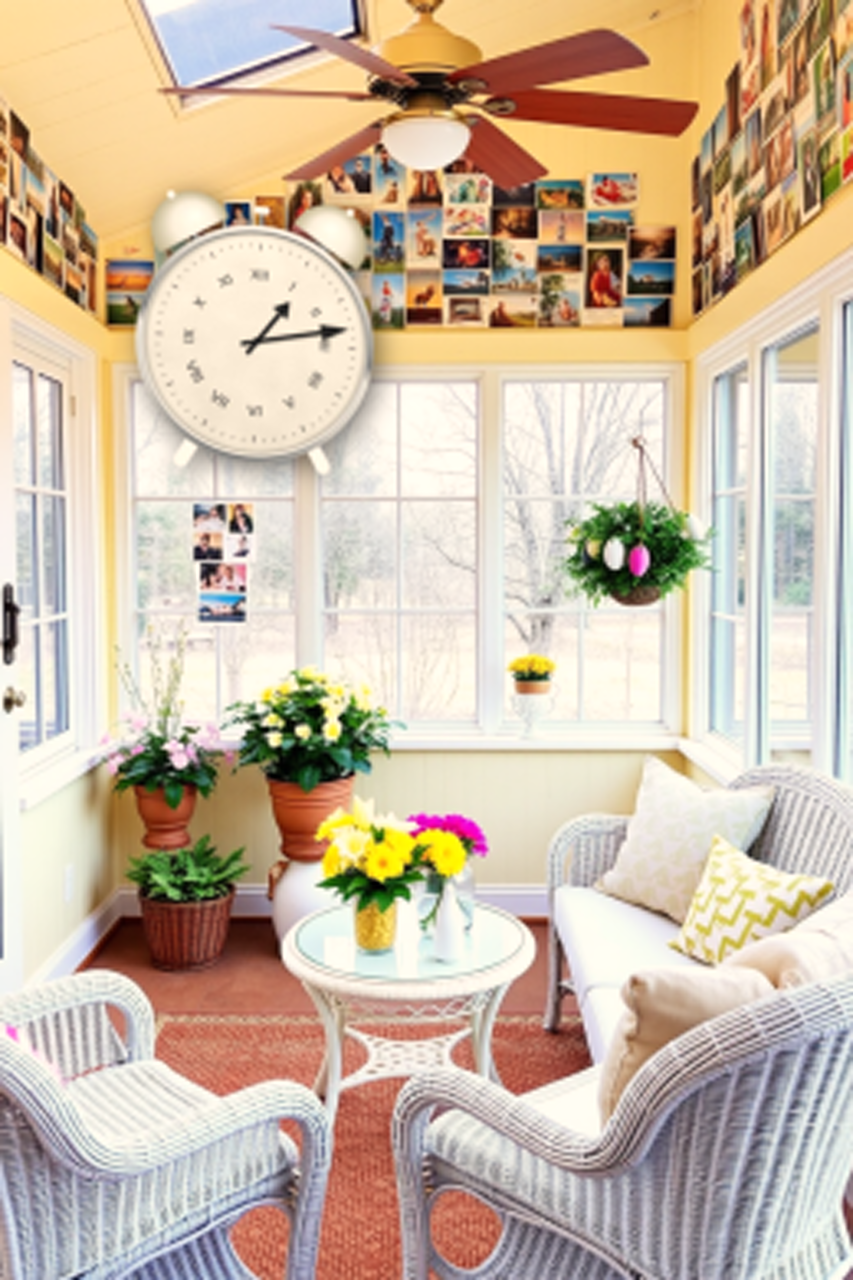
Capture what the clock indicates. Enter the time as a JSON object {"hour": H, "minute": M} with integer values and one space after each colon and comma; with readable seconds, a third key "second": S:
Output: {"hour": 1, "minute": 13}
